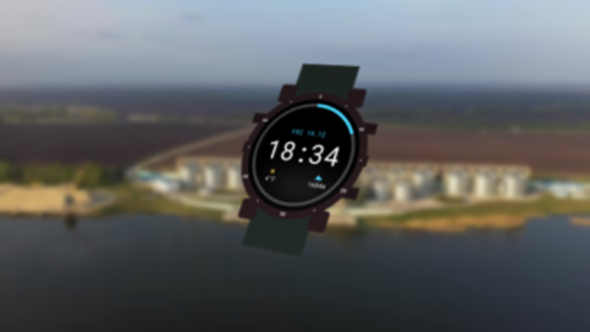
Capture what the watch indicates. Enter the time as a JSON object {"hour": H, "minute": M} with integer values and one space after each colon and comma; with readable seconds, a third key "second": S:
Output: {"hour": 18, "minute": 34}
